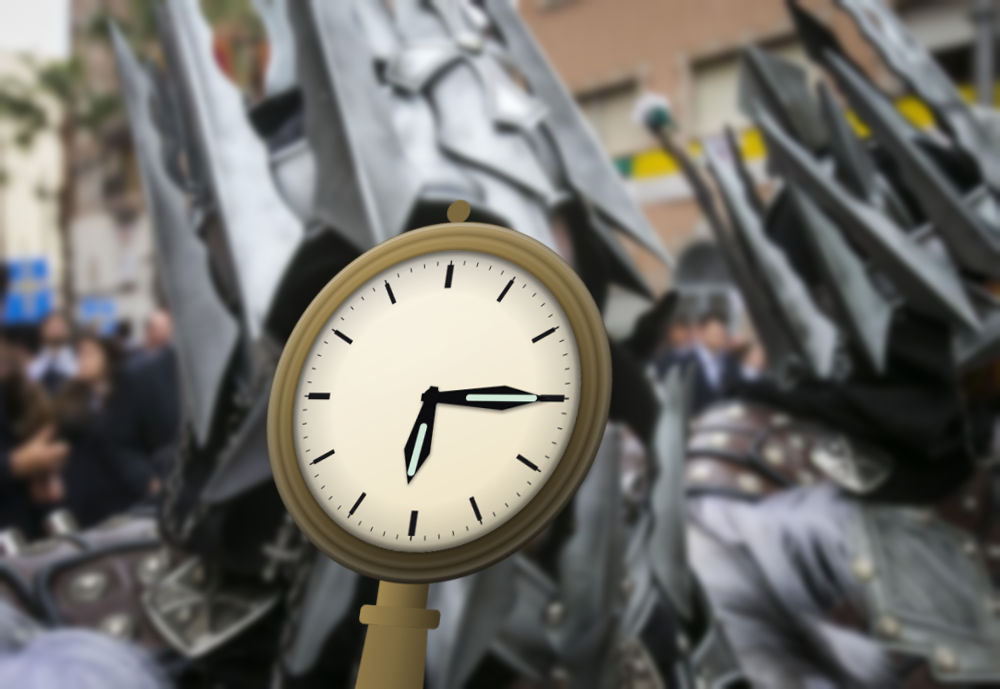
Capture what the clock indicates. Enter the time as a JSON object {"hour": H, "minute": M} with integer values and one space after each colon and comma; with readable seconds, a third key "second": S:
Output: {"hour": 6, "minute": 15}
